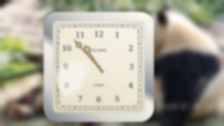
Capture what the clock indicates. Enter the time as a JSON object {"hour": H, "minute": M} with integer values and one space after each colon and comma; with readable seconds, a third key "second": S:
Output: {"hour": 10, "minute": 53}
